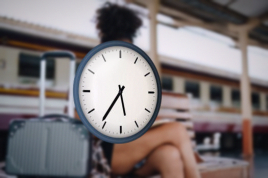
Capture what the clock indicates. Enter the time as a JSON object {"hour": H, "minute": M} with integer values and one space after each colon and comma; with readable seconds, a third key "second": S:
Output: {"hour": 5, "minute": 36}
